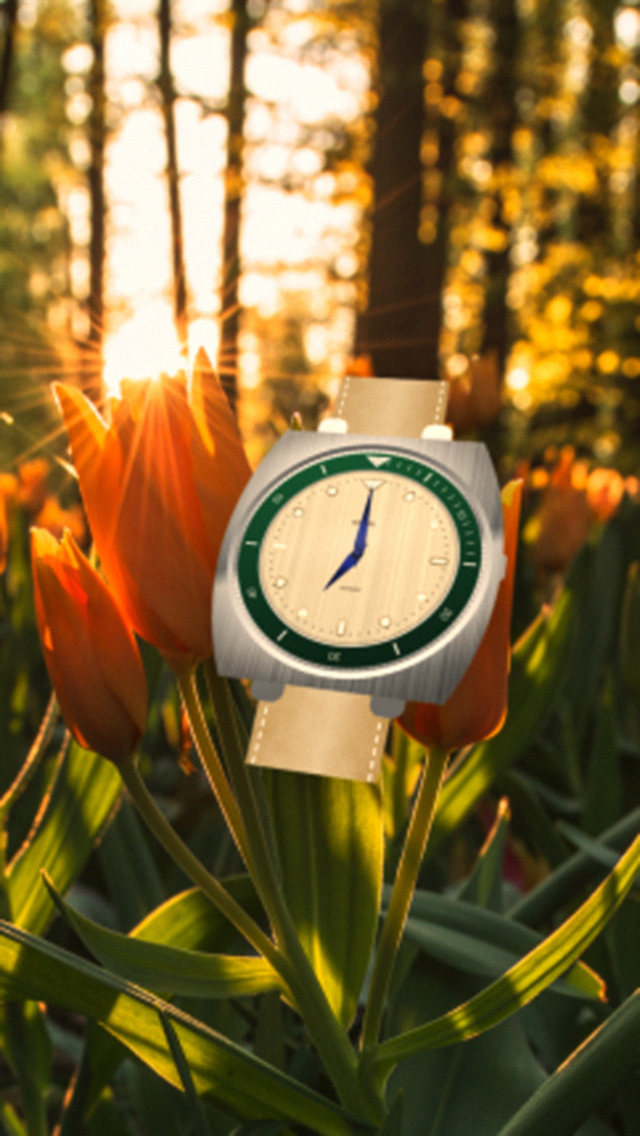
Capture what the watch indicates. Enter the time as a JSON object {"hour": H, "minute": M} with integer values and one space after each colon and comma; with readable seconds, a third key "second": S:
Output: {"hour": 7, "minute": 0}
